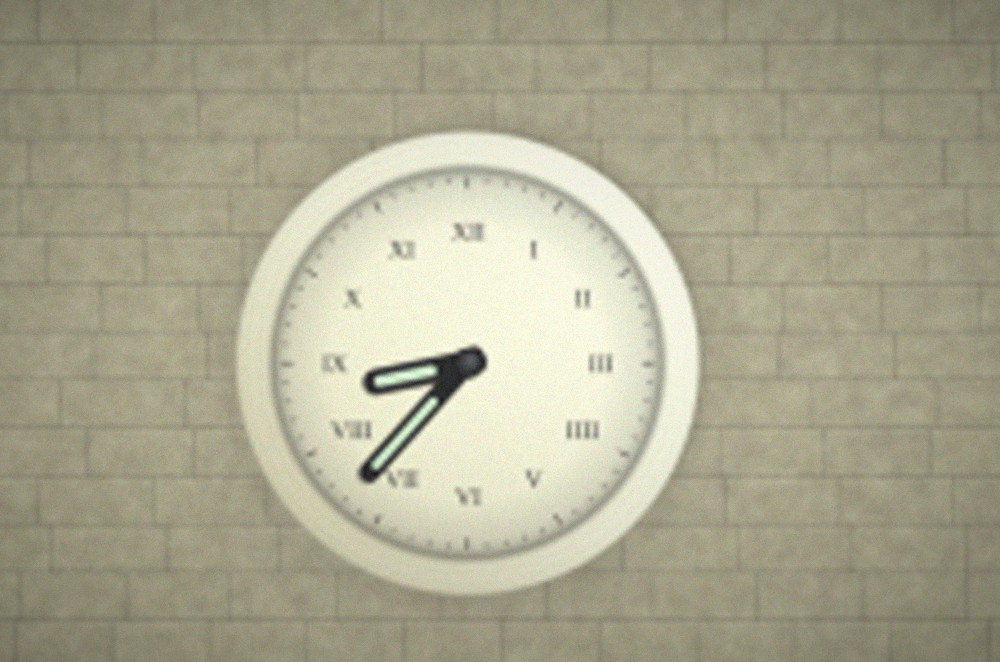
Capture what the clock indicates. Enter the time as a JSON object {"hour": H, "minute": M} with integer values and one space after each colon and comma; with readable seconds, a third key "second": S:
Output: {"hour": 8, "minute": 37}
